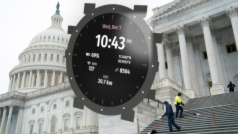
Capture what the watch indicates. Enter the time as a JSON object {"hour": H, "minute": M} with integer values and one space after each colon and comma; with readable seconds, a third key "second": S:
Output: {"hour": 10, "minute": 43}
